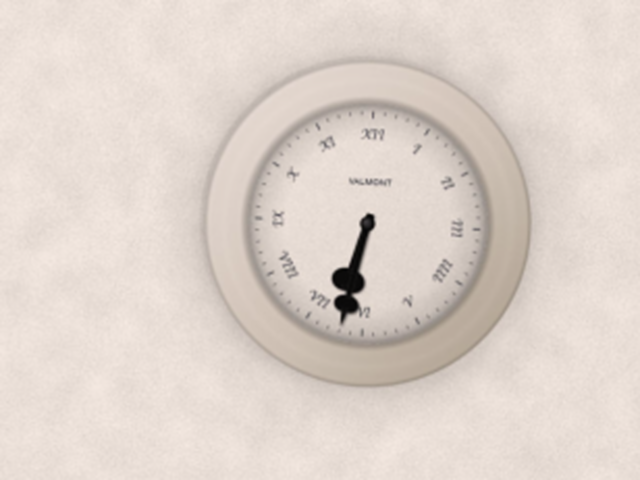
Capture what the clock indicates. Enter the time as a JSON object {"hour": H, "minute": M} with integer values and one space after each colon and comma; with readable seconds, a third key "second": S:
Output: {"hour": 6, "minute": 32}
